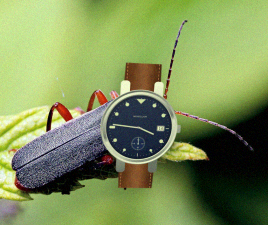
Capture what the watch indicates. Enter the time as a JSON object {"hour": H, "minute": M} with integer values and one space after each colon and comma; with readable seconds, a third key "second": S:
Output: {"hour": 3, "minute": 46}
